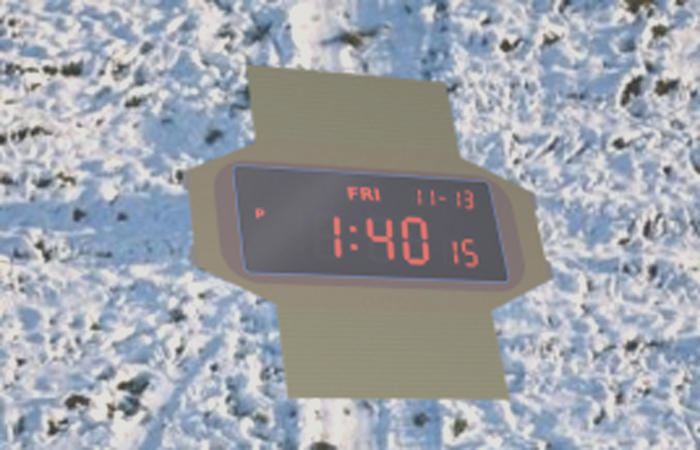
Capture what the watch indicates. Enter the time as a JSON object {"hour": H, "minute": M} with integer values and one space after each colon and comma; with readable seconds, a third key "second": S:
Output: {"hour": 1, "minute": 40, "second": 15}
